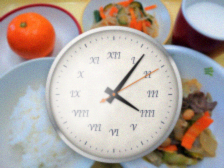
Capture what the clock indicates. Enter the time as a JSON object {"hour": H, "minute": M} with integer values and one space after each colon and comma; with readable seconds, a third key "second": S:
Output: {"hour": 4, "minute": 6, "second": 10}
